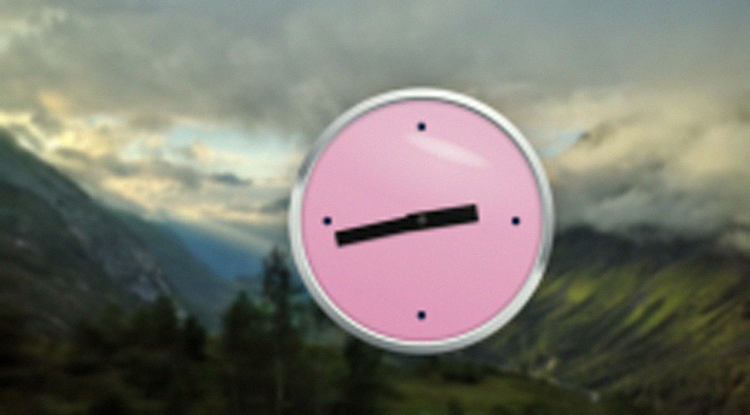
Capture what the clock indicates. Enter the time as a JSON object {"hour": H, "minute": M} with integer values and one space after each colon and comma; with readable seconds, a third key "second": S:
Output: {"hour": 2, "minute": 43}
